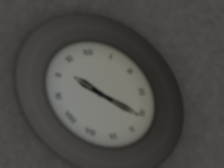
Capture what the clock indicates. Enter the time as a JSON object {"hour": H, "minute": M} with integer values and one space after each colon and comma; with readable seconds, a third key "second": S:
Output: {"hour": 10, "minute": 21}
